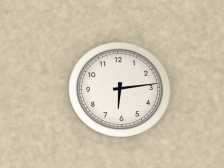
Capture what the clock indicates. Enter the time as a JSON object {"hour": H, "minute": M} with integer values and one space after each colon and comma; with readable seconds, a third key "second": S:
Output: {"hour": 6, "minute": 14}
